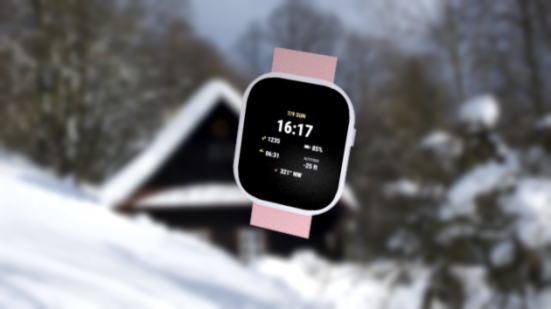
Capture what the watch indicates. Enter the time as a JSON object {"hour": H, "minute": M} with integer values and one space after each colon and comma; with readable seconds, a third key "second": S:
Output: {"hour": 16, "minute": 17}
